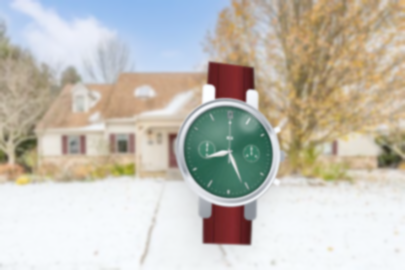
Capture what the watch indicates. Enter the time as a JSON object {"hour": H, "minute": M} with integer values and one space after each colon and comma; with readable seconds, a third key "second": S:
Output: {"hour": 8, "minute": 26}
